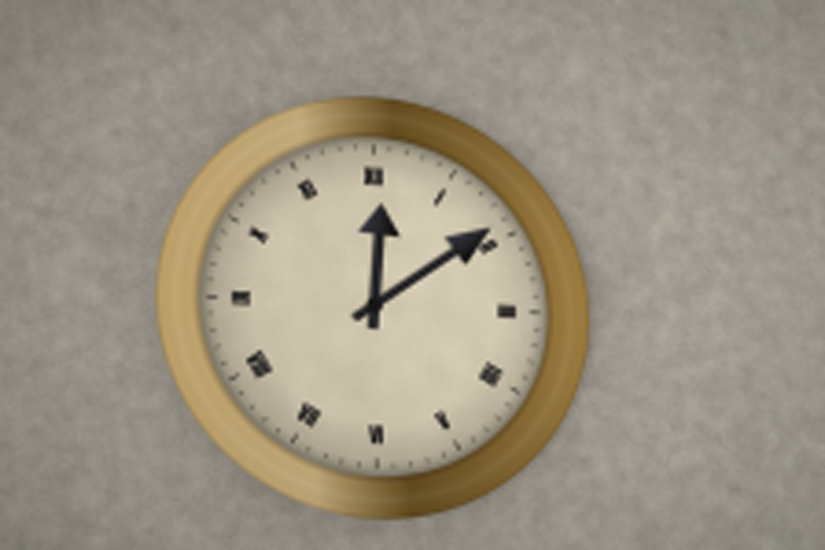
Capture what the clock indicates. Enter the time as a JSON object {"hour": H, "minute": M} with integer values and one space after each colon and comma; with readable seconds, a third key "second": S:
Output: {"hour": 12, "minute": 9}
